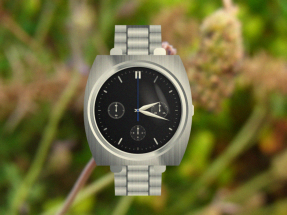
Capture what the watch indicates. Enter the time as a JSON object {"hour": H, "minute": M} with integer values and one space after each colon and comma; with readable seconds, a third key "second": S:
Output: {"hour": 2, "minute": 18}
